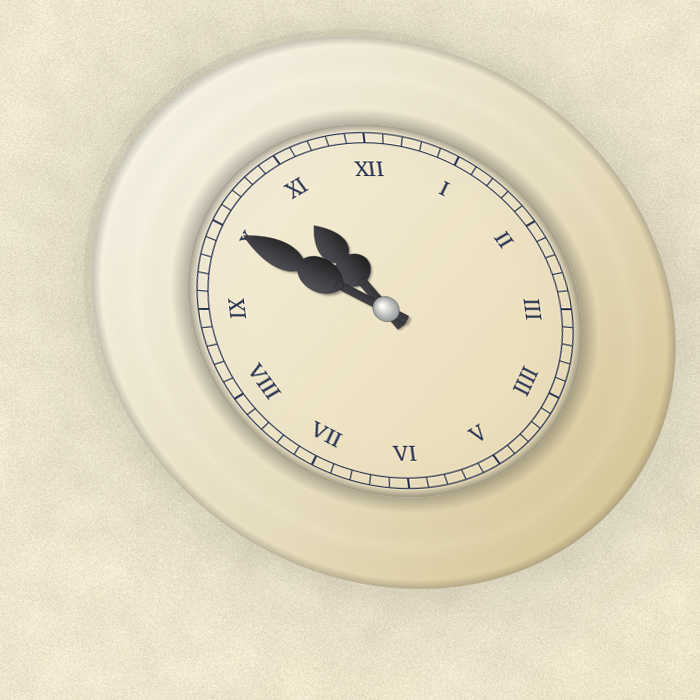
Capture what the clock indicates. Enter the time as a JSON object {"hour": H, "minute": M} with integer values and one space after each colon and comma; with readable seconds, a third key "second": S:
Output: {"hour": 10, "minute": 50}
